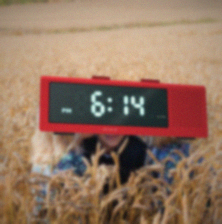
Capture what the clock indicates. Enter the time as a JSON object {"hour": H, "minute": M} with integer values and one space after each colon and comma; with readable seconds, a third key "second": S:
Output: {"hour": 6, "minute": 14}
